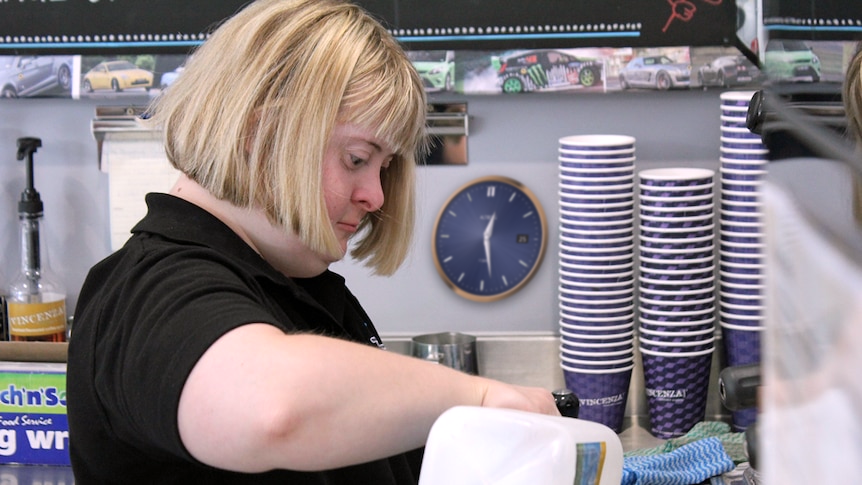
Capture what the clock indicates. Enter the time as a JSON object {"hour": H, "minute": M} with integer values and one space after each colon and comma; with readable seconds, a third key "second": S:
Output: {"hour": 12, "minute": 28}
